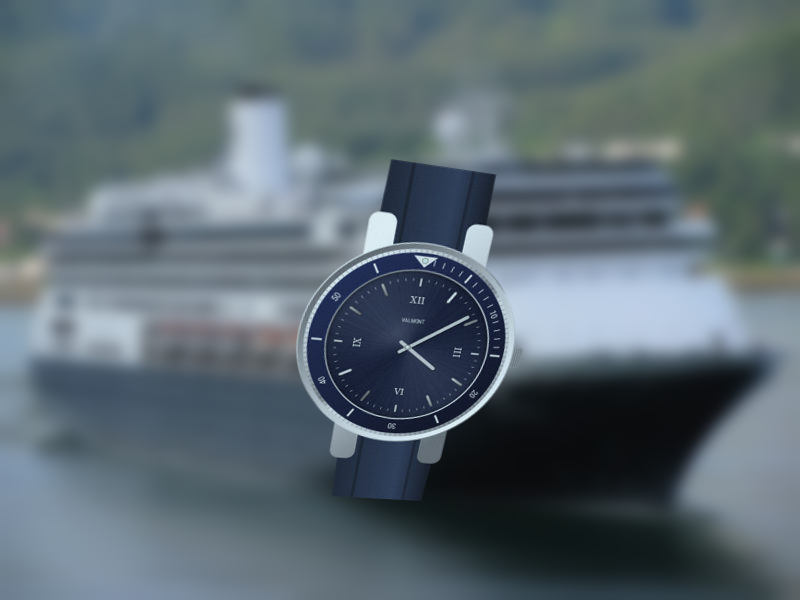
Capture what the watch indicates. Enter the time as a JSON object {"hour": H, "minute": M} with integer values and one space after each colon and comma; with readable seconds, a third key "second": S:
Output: {"hour": 4, "minute": 9}
